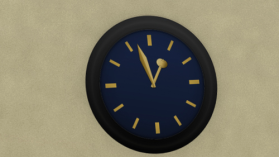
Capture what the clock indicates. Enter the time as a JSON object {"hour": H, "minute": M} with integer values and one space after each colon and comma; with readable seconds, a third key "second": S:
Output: {"hour": 12, "minute": 57}
